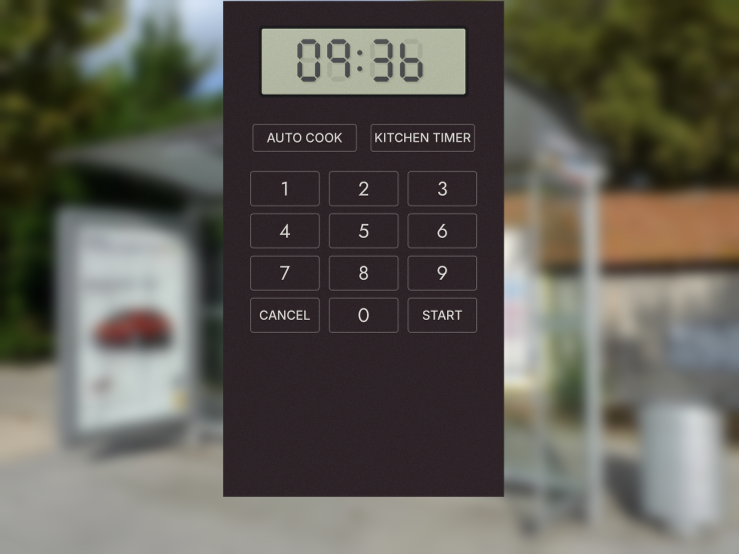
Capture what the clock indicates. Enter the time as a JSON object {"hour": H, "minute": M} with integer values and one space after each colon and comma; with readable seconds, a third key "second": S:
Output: {"hour": 9, "minute": 36}
